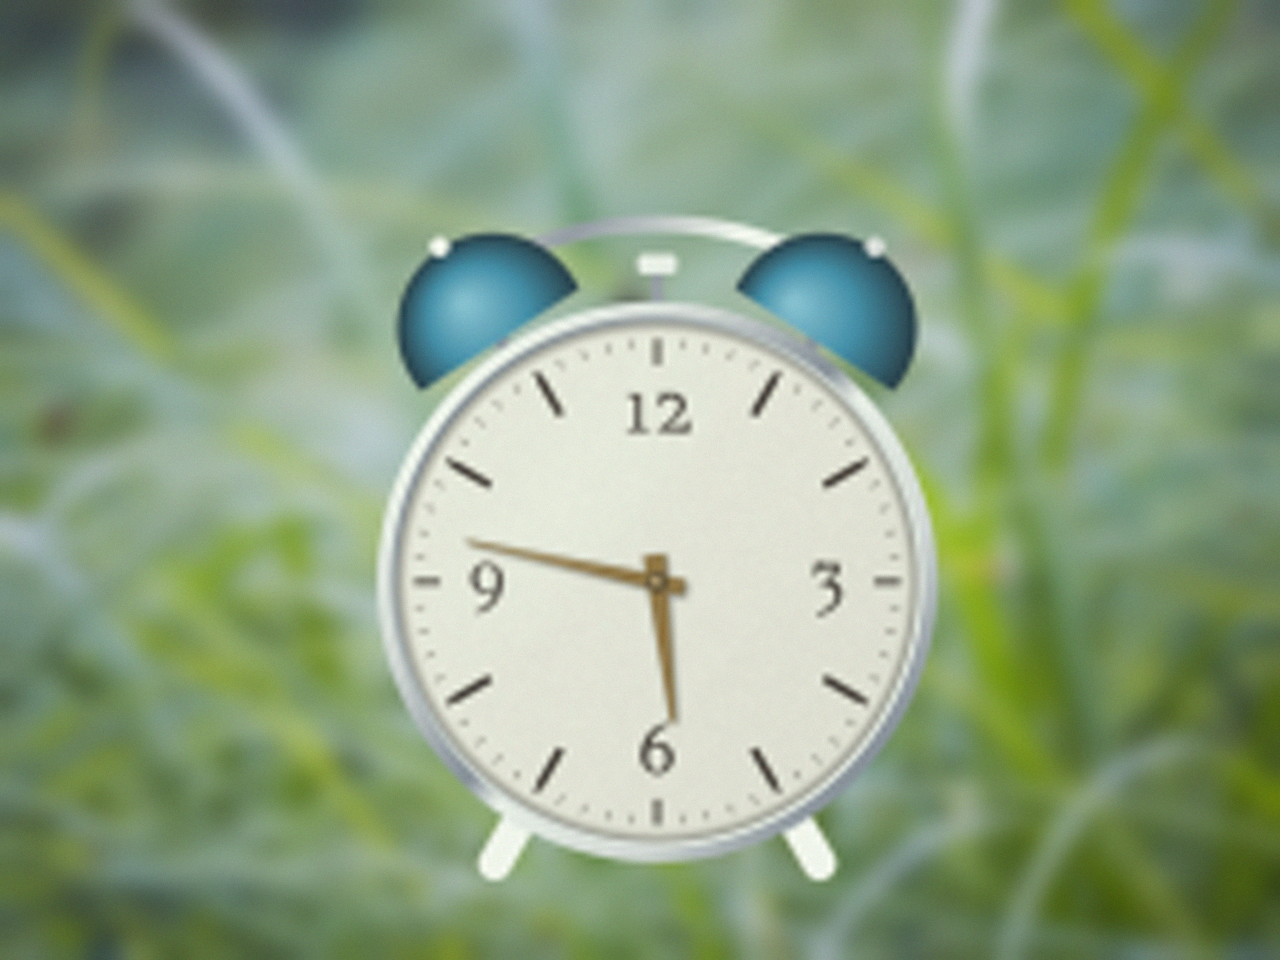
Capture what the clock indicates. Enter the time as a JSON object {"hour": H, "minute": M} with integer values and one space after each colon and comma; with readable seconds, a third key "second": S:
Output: {"hour": 5, "minute": 47}
